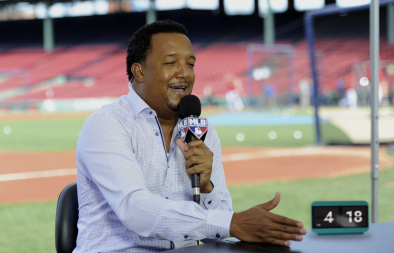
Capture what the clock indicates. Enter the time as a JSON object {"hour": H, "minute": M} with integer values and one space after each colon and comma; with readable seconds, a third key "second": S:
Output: {"hour": 4, "minute": 18}
